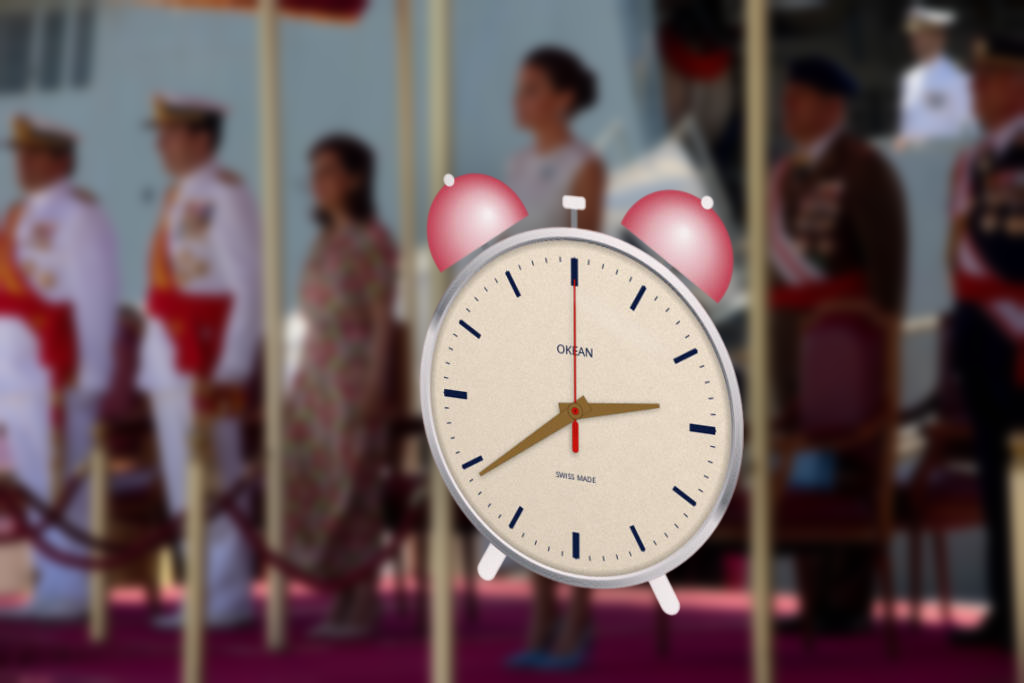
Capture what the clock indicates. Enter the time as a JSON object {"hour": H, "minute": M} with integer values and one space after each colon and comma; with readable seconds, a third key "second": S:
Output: {"hour": 2, "minute": 39, "second": 0}
